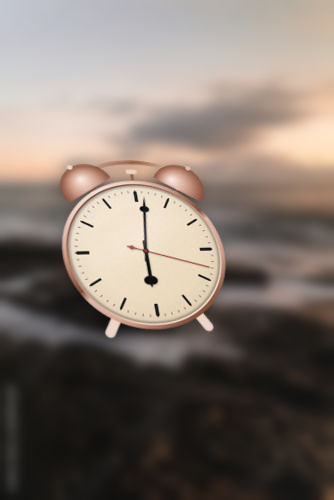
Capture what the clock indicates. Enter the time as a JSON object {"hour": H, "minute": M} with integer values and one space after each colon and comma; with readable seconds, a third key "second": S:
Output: {"hour": 6, "minute": 1, "second": 18}
